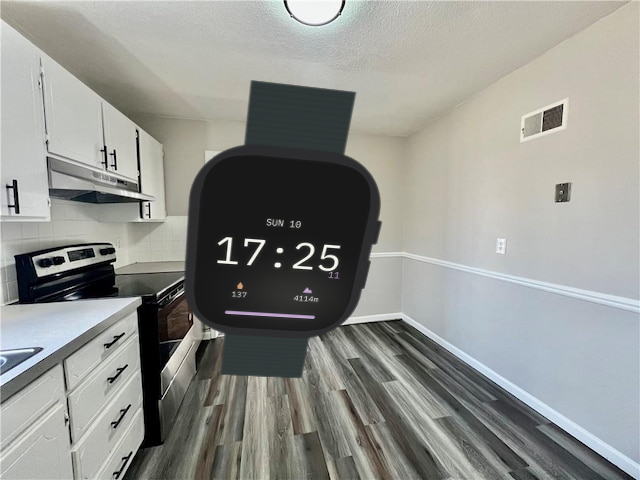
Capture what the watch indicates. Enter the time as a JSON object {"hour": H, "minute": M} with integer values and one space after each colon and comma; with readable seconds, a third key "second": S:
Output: {"hour": 17, "minute": 25, "second": 11}
